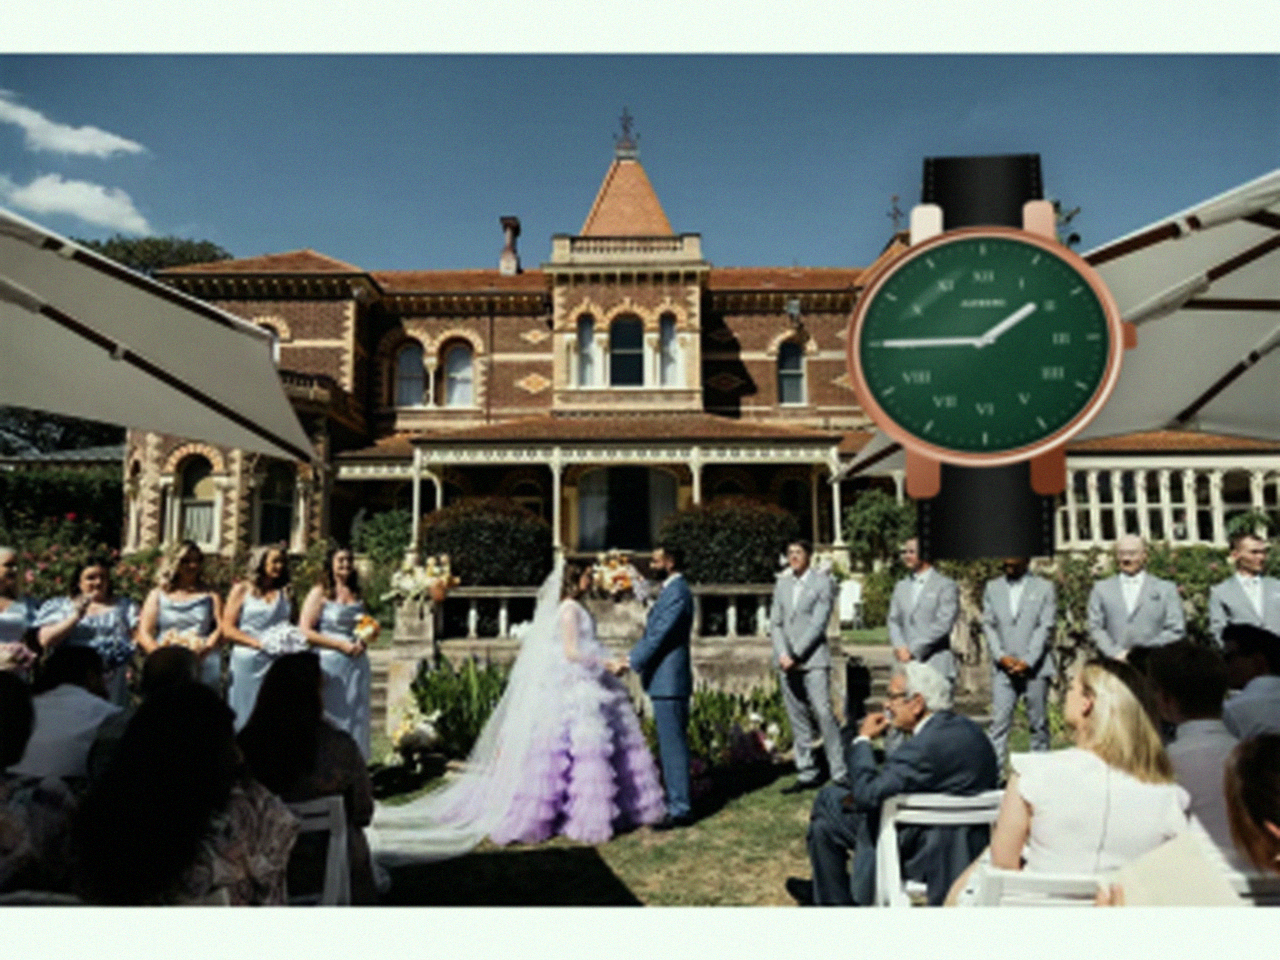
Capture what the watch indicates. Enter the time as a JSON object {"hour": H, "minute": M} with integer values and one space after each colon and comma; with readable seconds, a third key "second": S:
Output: {"hour": 1, "minute": 45}
